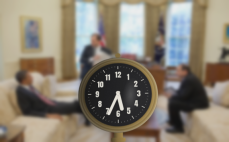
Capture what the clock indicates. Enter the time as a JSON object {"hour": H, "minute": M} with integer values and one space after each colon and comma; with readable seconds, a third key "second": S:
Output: {"hour": 5, "minute": 34}
